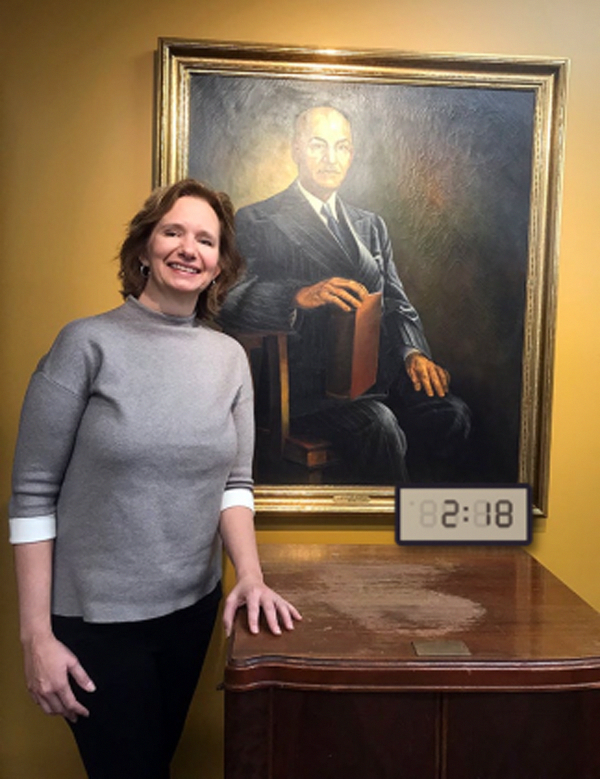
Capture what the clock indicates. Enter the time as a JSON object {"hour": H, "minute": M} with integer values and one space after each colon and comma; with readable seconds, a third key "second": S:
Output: {"hour": 2, "minute": 18}
